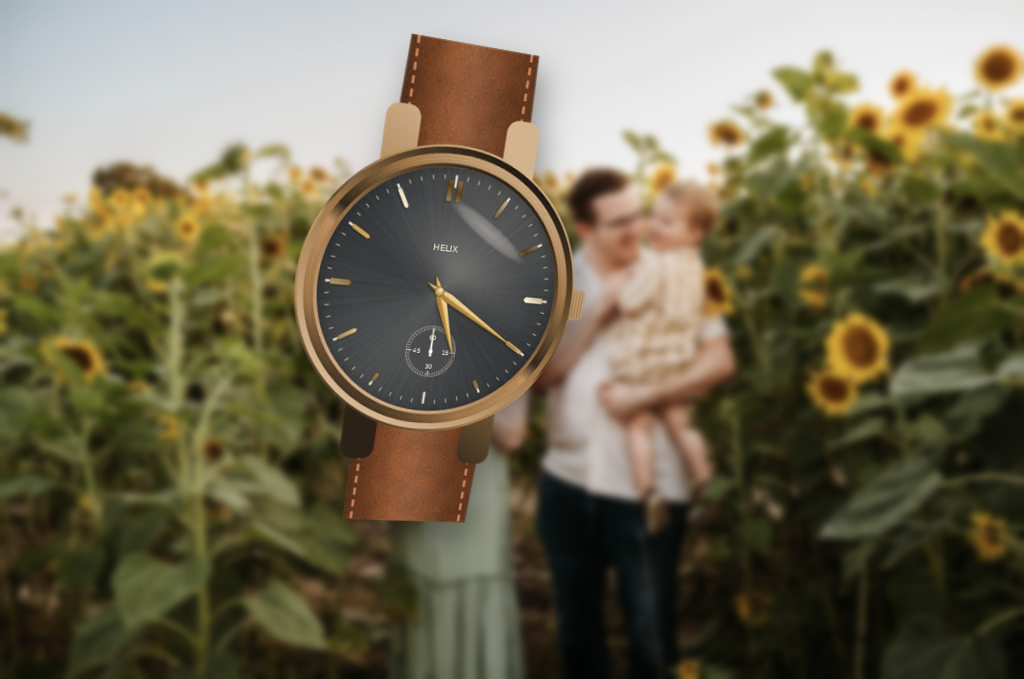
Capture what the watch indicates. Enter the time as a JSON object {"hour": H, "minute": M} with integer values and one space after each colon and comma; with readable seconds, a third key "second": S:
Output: {"hour": 5, "minute": 20}
